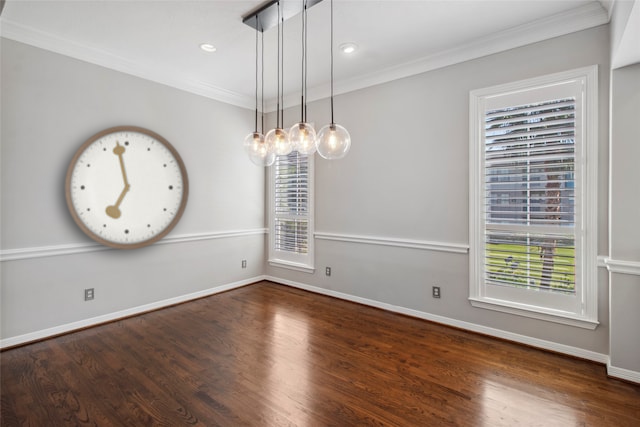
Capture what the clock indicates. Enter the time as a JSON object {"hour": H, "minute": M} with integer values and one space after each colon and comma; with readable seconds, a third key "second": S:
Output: {"hour": 6, "minute": 58}
